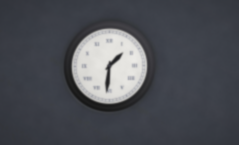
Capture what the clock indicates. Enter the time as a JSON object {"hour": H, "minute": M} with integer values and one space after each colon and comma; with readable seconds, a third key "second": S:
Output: {"hour": 1, "minute": 31}
